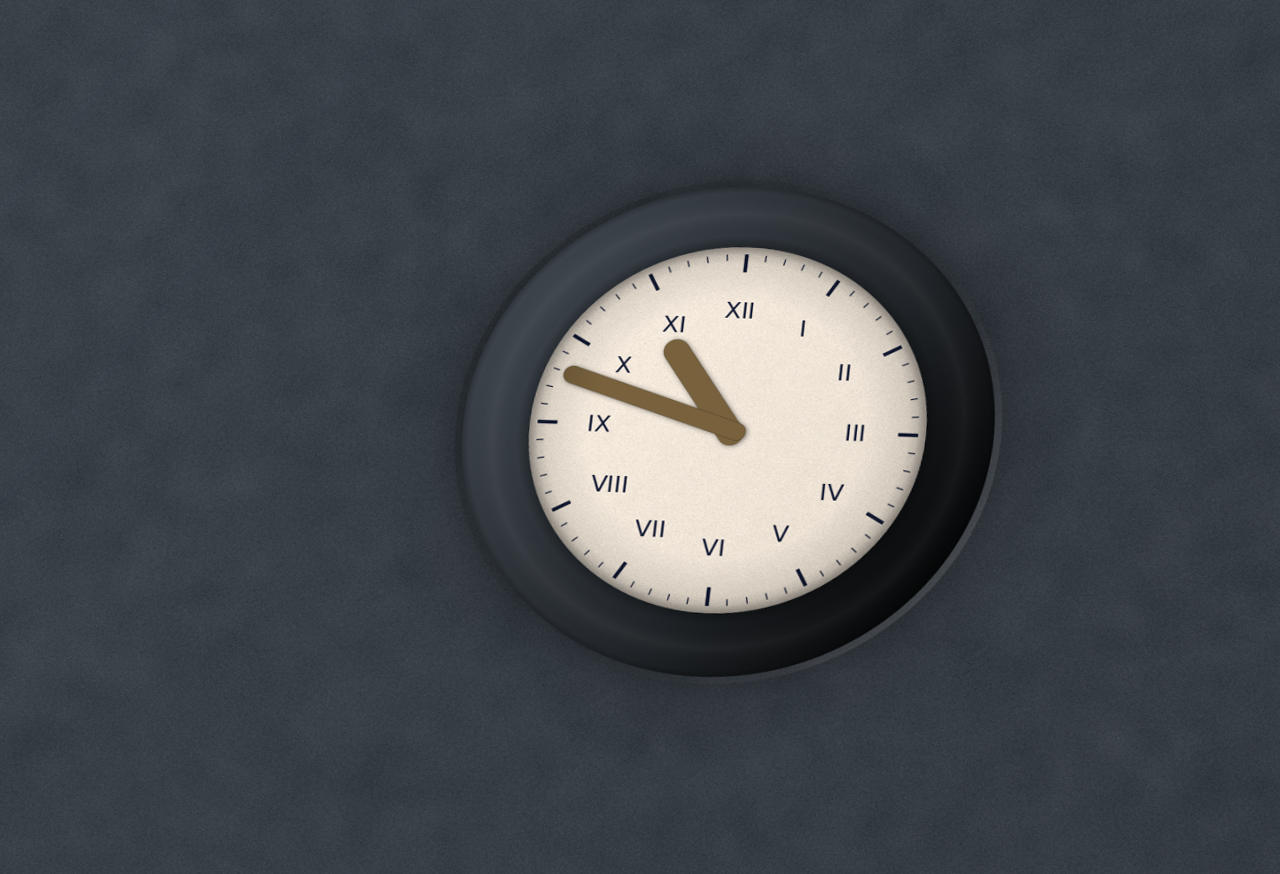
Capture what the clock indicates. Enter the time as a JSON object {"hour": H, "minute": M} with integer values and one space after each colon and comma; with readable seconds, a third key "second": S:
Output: {"hour": 10, "minute": 48}
